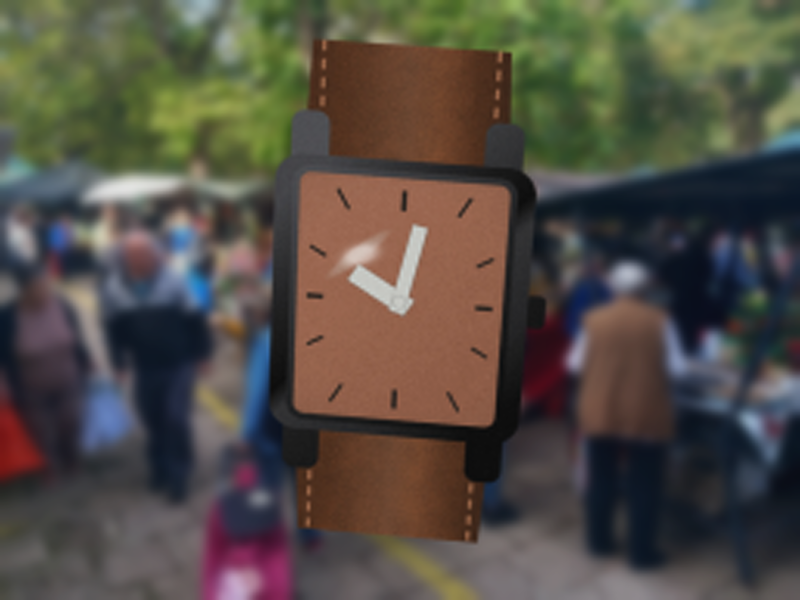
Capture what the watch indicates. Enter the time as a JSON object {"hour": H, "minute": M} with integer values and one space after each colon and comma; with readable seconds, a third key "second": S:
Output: {"hour": 10, "minute": 2}
